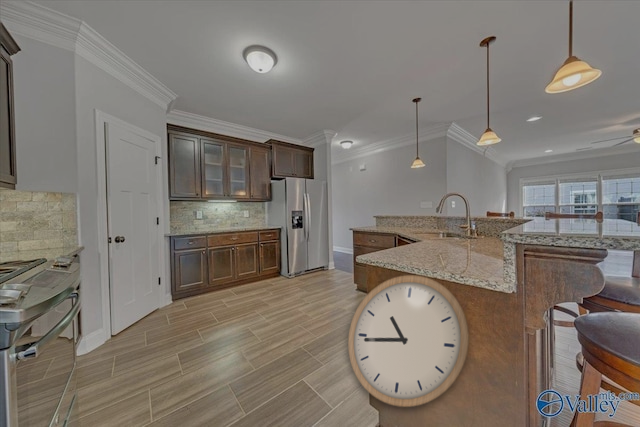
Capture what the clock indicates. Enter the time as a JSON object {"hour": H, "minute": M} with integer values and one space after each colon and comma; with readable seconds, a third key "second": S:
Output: {"hour": 10, "minute": 44}
